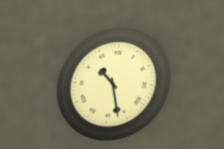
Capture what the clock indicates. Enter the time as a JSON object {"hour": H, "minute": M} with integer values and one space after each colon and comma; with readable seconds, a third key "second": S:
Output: {"hour": 10, "minute": 27}
